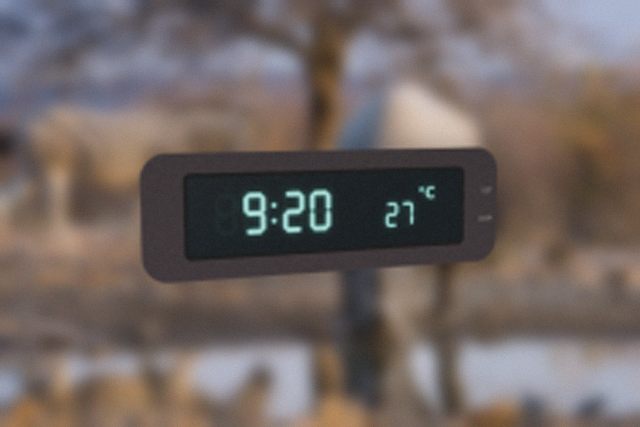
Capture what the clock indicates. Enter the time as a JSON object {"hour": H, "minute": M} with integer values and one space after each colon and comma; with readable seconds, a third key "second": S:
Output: {"hour": 9, "minute": 20}
